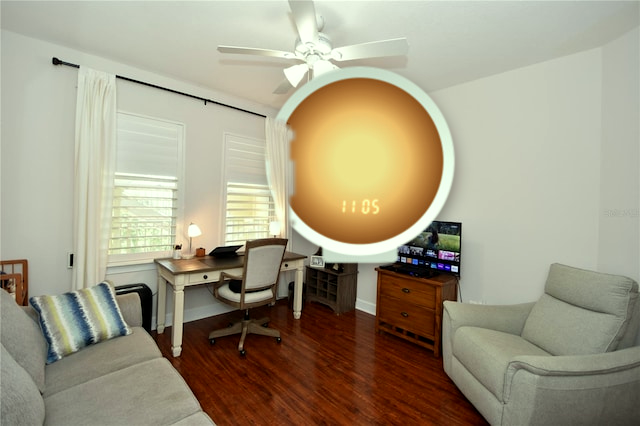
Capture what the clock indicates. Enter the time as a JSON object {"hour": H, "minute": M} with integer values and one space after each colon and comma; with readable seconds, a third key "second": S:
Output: {"hour": 11, "minute": 5}
